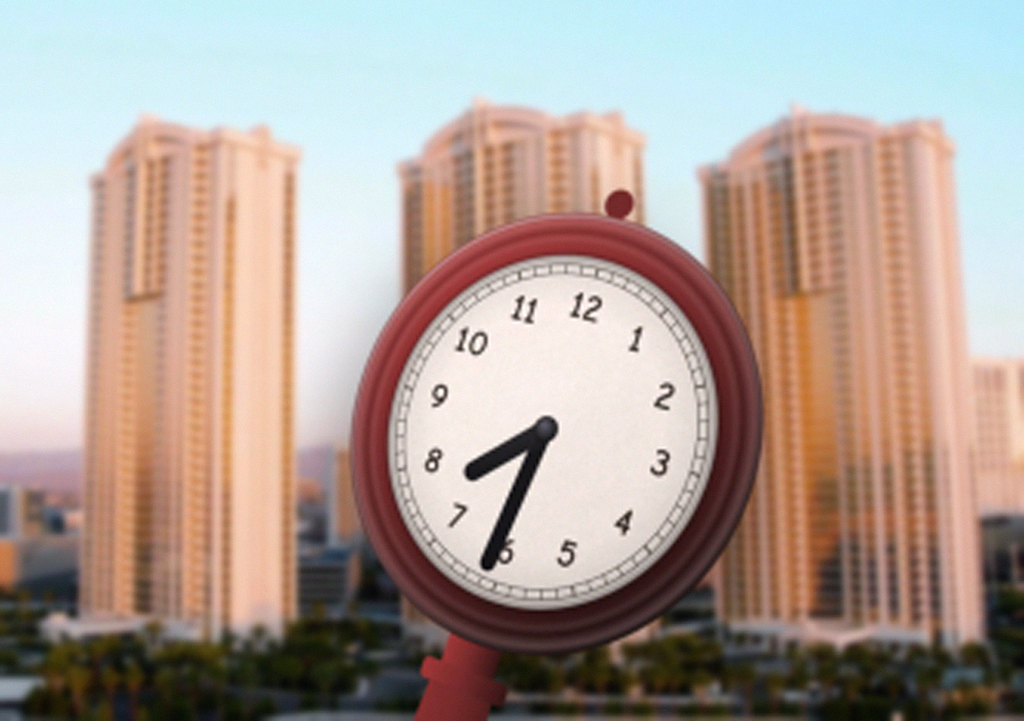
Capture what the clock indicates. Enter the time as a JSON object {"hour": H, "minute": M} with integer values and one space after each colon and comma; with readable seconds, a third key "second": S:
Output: {"hour": 7, "minute": 31}
